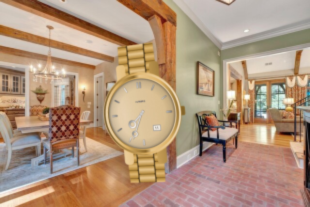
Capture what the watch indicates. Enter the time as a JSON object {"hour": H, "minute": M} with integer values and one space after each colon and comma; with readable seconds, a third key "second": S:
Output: {"hour": 7, "minute": 34}
